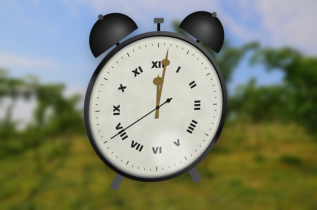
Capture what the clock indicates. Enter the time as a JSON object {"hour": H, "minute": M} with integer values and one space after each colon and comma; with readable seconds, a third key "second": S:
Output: {"hour": 12, "minute": 1, "second": 40}
